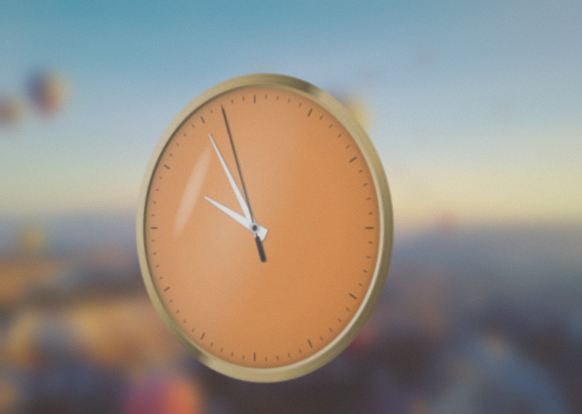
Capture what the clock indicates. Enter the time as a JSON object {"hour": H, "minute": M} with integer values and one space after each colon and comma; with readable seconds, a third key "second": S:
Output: {"hour": 9, "minute": 54, "second": 57}
